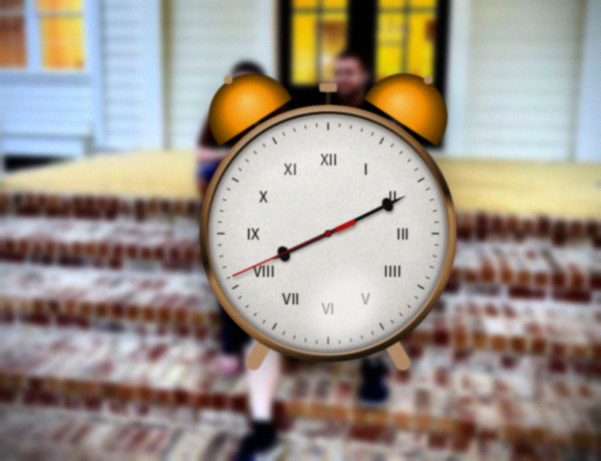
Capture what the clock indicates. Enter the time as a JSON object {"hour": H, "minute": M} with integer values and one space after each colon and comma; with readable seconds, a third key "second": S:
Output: {"hour": 8, "minute": 10, "second": 41}
